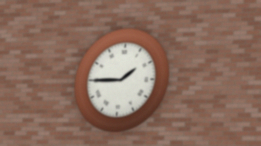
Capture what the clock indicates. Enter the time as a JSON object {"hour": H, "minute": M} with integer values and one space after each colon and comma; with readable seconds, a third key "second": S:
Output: {"hour": 1, "minute": 45}
